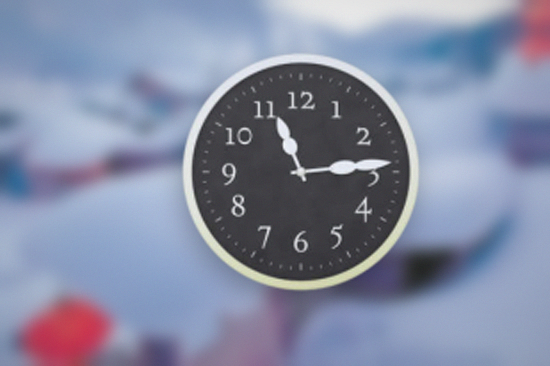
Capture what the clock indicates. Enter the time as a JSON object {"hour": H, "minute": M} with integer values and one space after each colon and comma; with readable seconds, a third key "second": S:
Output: {"hour": 11, "minute": 14}
